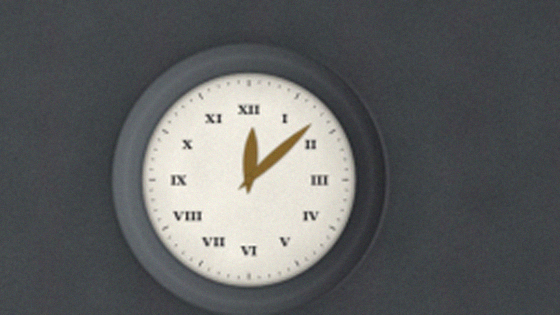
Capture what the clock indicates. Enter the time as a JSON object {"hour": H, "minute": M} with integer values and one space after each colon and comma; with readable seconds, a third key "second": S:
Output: {"hour": 12, "minute": 8}
